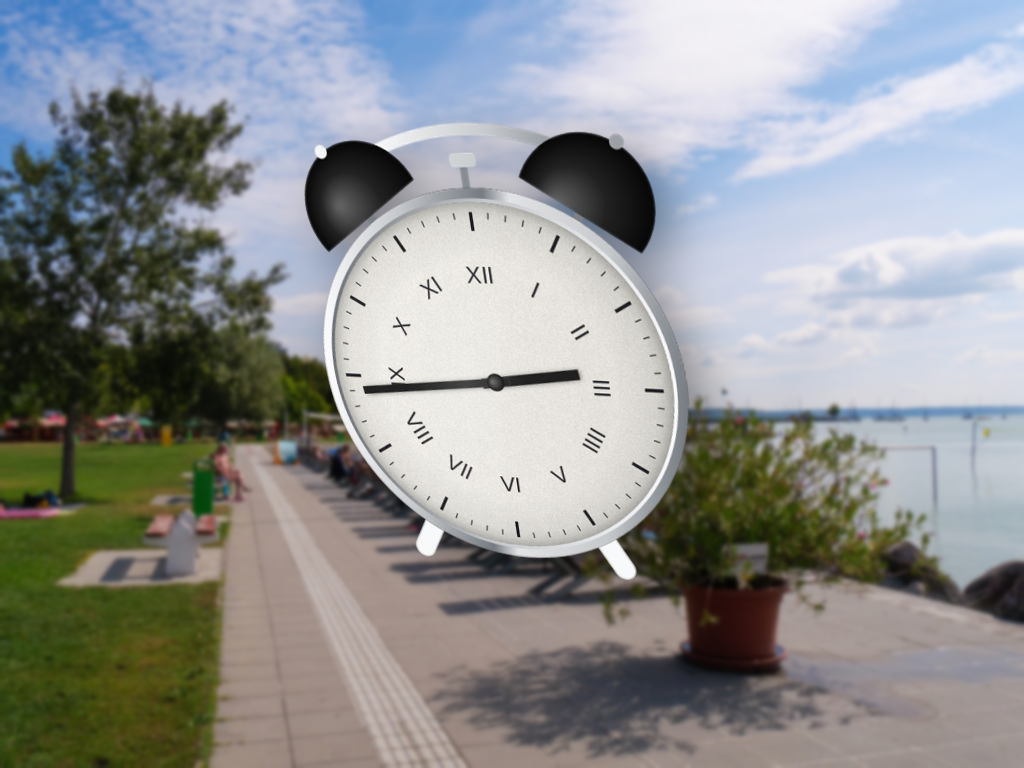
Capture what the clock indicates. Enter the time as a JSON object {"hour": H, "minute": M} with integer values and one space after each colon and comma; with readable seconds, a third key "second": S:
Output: {"hour": 2, "minute": 44}
